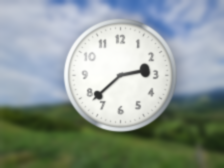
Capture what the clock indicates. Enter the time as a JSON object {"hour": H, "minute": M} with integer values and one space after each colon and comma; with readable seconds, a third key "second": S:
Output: {"hour": 2, "minute": 38}
